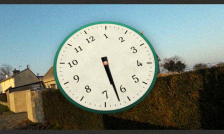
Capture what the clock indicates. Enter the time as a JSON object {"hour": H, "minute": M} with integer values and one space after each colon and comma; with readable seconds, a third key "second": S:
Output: {"hour": 6, "minute": 32}
